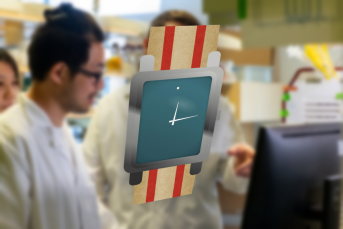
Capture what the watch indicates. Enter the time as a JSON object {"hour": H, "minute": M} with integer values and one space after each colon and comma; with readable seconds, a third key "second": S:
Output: {"hour": 12, "minute": 14}
